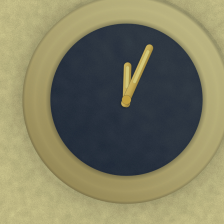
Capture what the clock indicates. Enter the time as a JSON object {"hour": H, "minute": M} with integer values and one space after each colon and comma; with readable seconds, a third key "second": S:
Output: {"hour": 12, "minute": 4}
